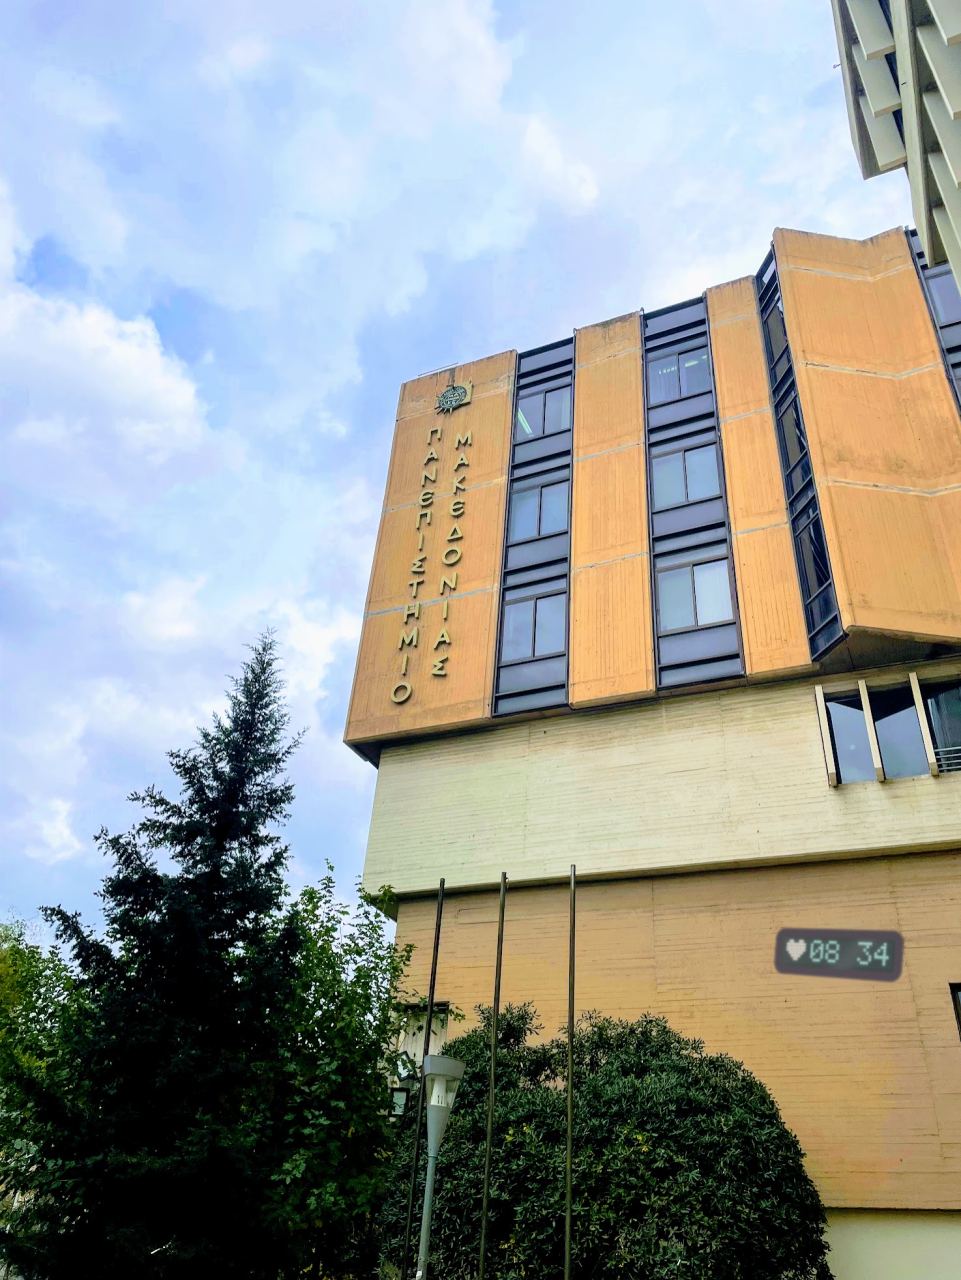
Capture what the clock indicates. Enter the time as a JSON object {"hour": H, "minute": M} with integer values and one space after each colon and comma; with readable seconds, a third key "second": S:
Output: {"hour": 8, "minute": 34}
